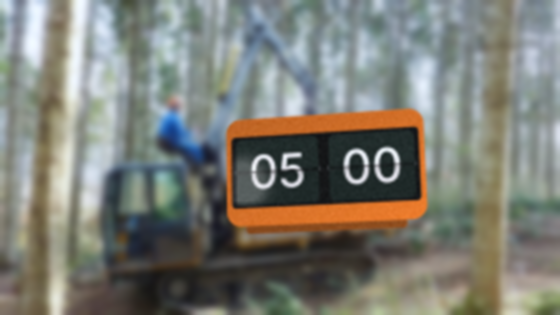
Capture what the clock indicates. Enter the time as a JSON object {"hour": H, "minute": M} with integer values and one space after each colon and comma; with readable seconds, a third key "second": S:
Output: {"hour": 5, "minute": 0}
